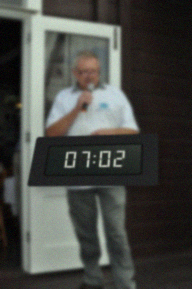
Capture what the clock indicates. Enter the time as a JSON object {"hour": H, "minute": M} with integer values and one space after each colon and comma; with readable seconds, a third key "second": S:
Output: {"hour": 7, "minute": 2}
